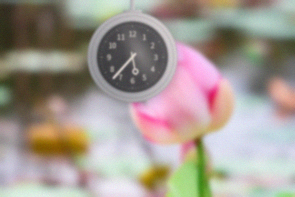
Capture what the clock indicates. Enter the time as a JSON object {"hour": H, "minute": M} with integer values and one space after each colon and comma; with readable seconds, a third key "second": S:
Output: {"hour": 5, "minute": 37}
